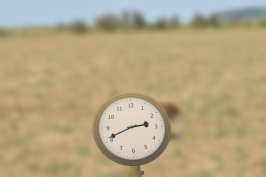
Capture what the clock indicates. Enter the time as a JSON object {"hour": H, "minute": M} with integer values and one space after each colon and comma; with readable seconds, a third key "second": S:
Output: {"hour": 2, "minute": 41}
